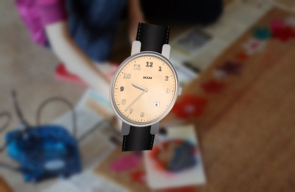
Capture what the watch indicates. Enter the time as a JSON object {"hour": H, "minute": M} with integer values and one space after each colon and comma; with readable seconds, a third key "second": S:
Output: {"hour": 9, "minute": 37}
